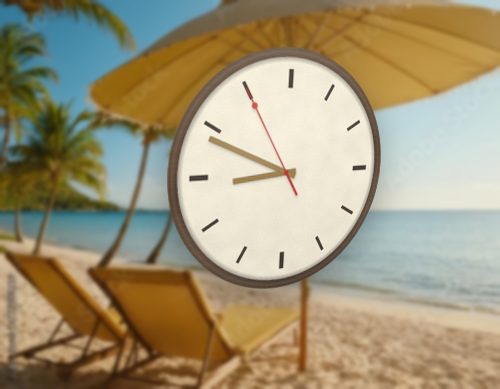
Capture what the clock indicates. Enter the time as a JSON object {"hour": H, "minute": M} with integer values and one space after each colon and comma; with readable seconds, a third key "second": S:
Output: {"hour": 8, "minute": 48, "second": 55}
